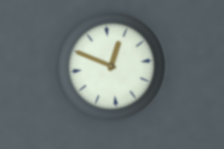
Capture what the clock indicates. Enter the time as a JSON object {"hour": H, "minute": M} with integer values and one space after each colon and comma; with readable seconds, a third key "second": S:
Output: {"hour": 12, "minute": 50}
